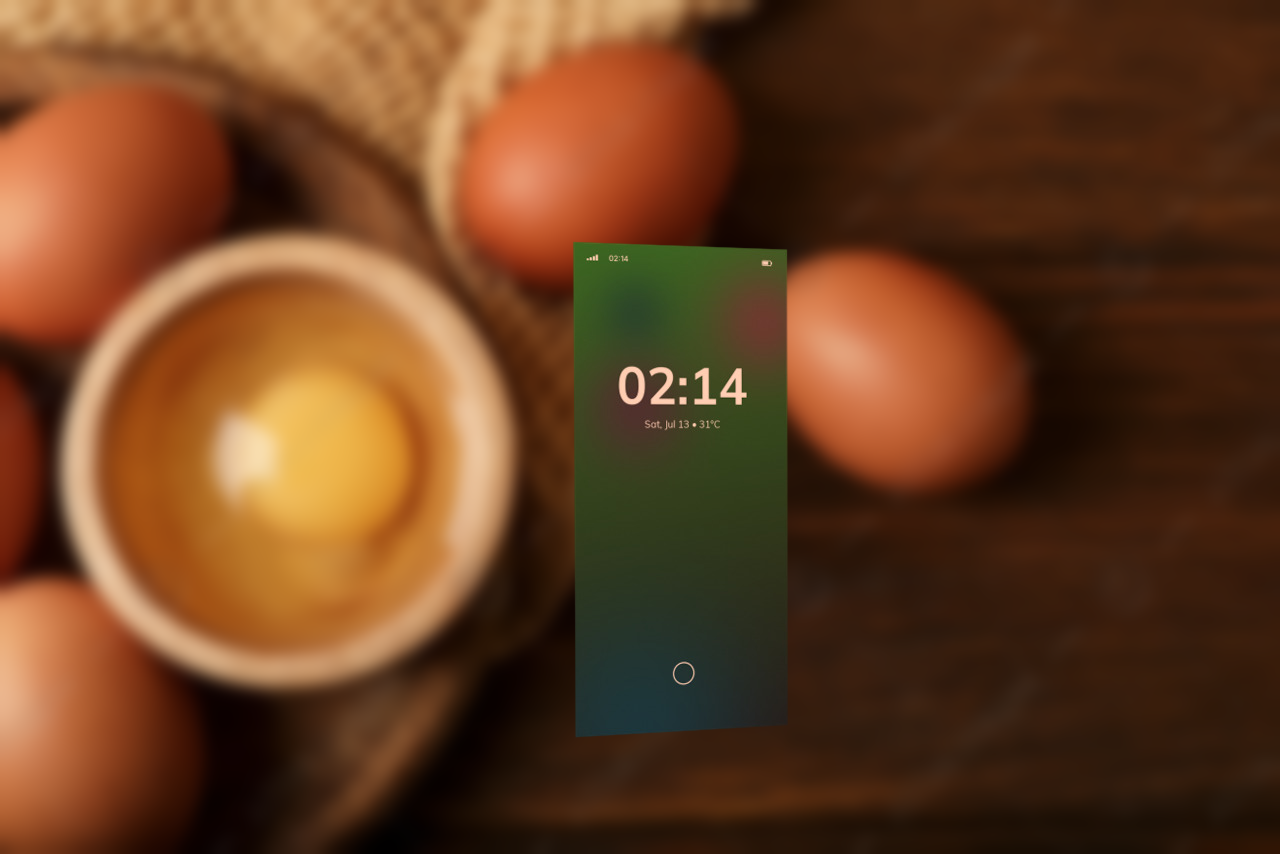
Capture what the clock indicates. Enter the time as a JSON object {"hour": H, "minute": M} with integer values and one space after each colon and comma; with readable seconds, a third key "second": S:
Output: {"hour": 2, "minute": 14}
